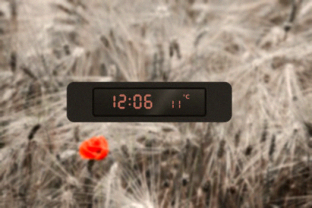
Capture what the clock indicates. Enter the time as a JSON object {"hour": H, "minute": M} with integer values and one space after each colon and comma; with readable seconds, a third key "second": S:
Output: {"hour": 12, "minute": 6}
